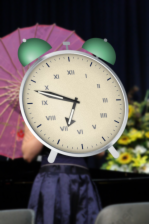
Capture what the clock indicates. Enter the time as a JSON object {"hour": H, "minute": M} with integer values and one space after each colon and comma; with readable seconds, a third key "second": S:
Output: {"hour": 6, "minute": 48}
